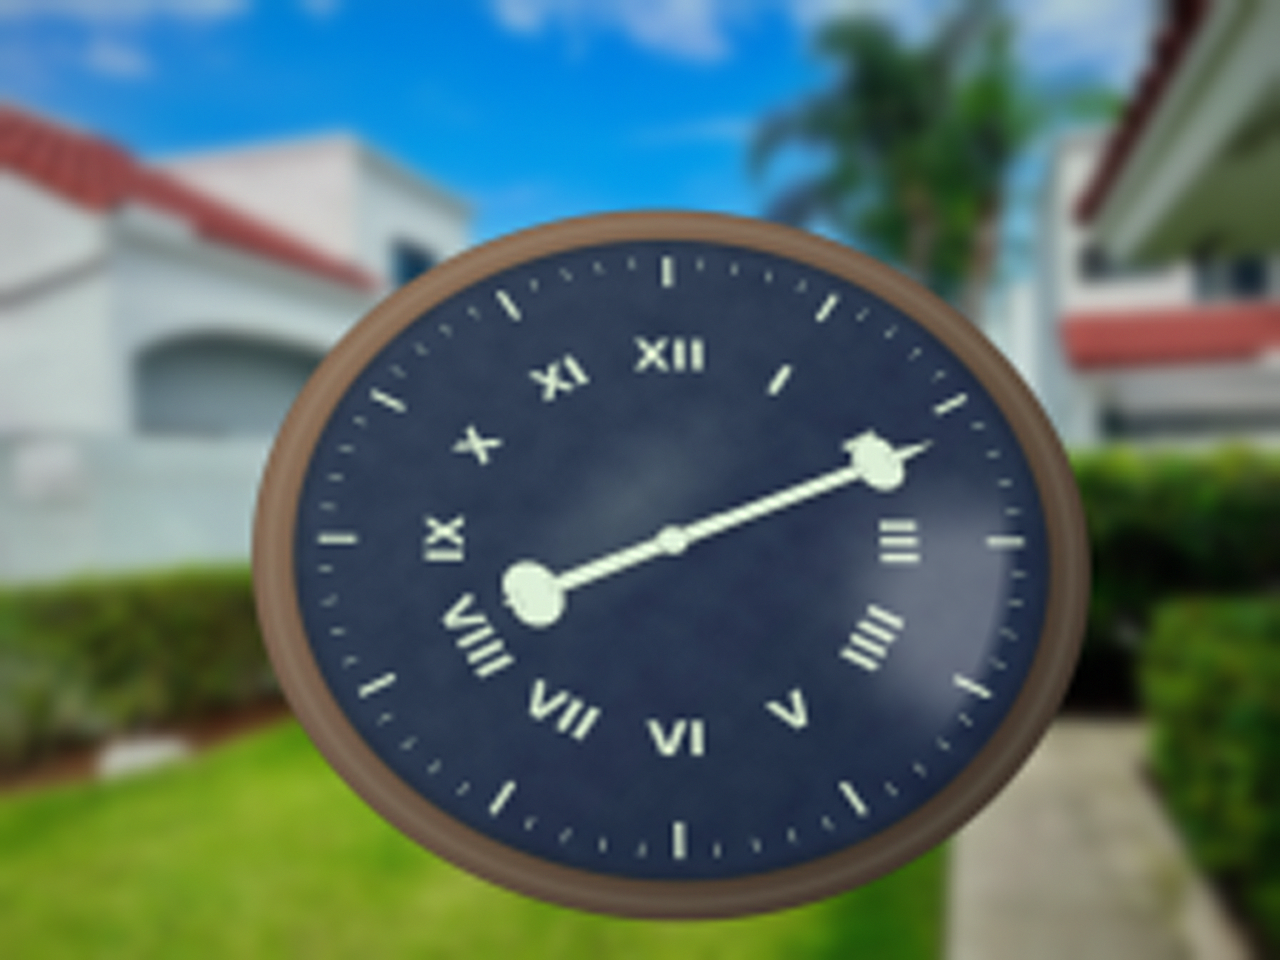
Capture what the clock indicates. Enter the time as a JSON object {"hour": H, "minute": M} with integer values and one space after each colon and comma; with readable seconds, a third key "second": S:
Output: {"hour": 8, "minute": 11}
